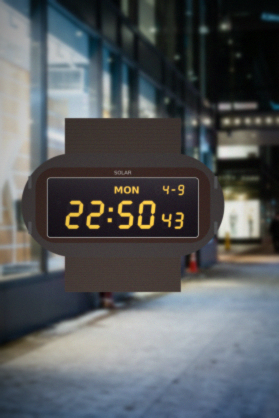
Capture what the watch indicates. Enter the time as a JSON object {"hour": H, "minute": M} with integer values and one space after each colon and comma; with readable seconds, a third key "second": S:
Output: {"hour": 22, "minute": 50, "second": 43}
